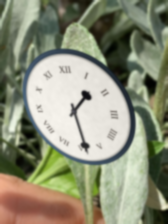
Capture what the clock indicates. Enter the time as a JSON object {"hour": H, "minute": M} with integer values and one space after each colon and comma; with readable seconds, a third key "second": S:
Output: {"hour": 1, "minute": 29}
